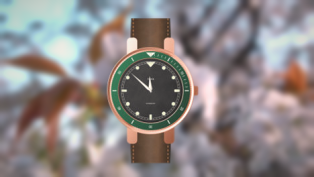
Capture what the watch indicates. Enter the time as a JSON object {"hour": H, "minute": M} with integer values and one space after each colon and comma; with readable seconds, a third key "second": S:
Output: {"hour": 11, "minute": 52}
